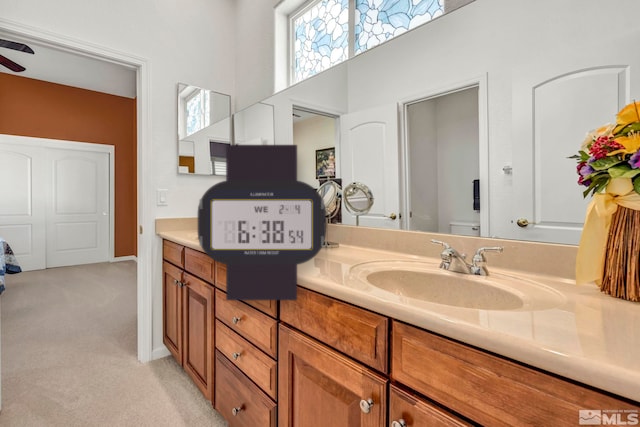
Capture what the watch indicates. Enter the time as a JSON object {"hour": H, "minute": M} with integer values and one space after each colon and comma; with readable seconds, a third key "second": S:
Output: {"hour": 6, "minute": 38, "second": 54}
